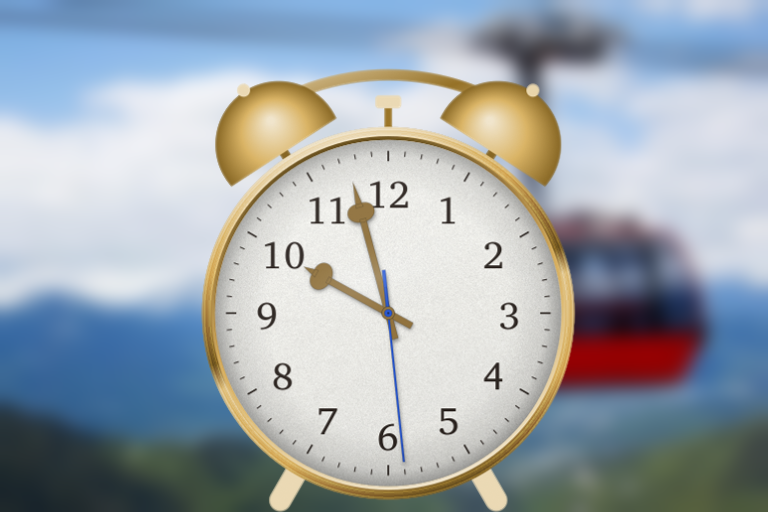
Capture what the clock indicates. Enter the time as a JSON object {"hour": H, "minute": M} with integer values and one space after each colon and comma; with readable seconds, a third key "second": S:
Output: {"hour": 9, "minute": 57, "second": 29}
